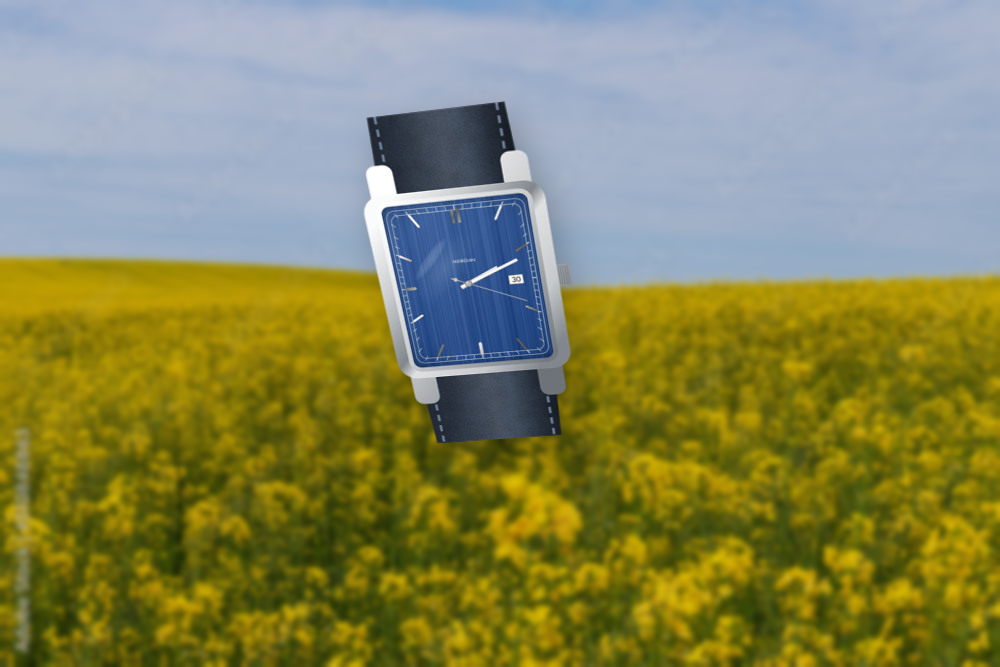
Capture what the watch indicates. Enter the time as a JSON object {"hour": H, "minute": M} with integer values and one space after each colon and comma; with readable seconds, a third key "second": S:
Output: {"hour": 2, "minute": 11, "second": 19}
